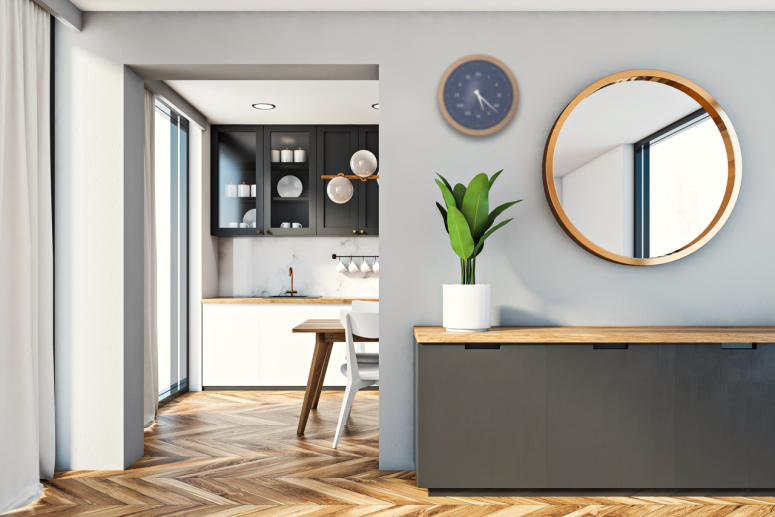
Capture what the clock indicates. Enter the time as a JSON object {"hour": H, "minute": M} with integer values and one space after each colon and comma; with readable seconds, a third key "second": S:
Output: {"hour": 5, "minute": 22}
